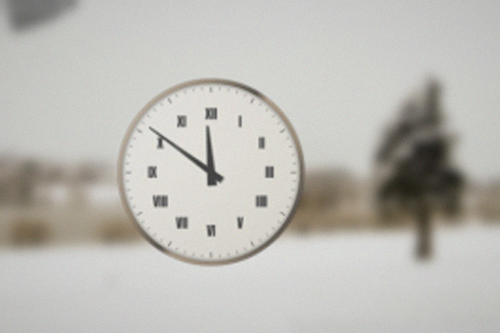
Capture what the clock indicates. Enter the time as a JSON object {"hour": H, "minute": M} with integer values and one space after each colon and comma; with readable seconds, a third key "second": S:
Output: {"hour": 11, "minute": 51}
